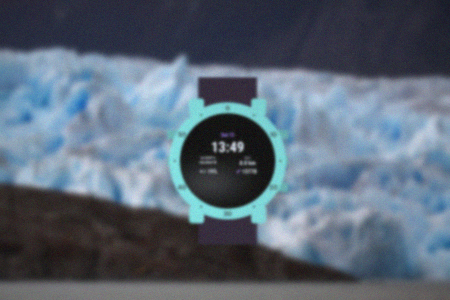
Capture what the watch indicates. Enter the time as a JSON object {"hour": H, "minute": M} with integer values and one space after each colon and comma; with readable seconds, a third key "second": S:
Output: {"hour": 13, "minute": 49}
